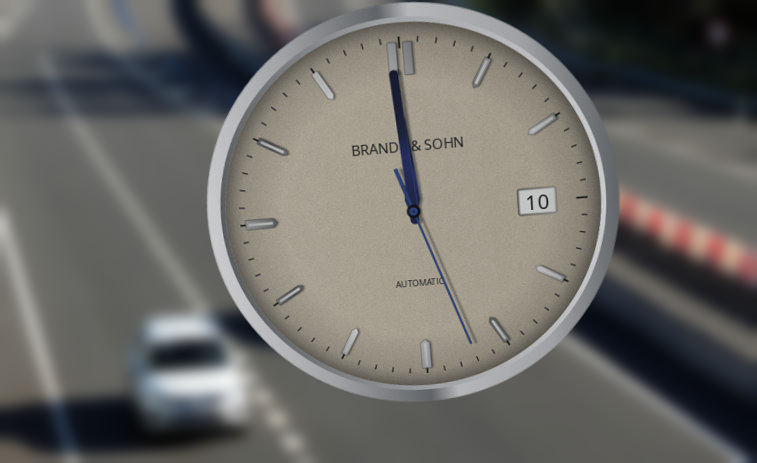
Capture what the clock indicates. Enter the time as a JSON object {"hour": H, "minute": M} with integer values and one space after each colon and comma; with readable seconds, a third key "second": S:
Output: {"hour": 11, "minute": 59, "second": 27}
